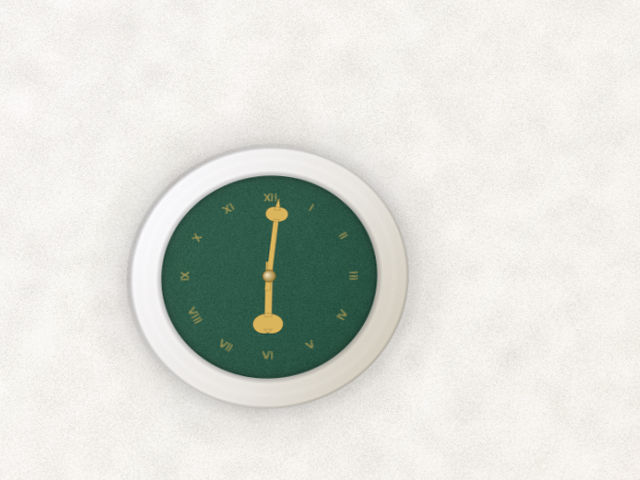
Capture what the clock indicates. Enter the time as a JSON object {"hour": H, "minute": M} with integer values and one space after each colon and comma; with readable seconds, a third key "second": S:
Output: {"hour": 6, "minute": 1}
